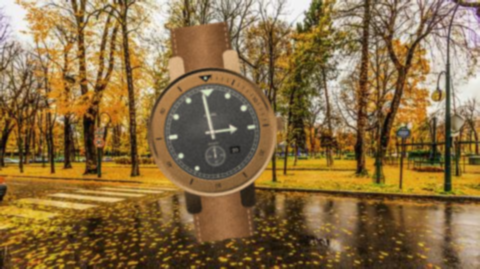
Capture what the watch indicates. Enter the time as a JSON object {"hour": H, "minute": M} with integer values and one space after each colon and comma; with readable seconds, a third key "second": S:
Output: {"hour": 2, "minute": 59}
